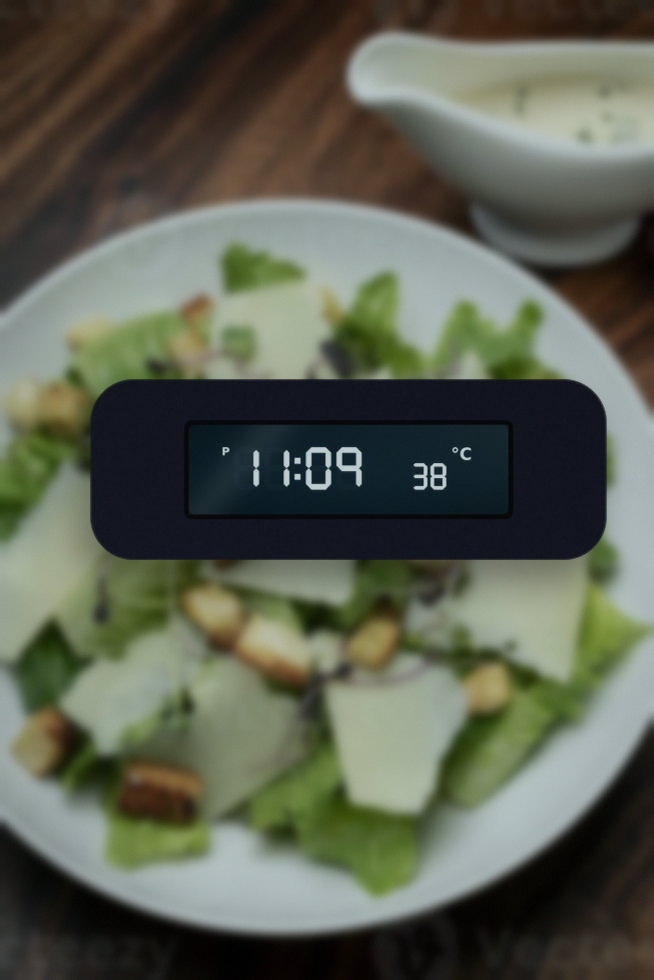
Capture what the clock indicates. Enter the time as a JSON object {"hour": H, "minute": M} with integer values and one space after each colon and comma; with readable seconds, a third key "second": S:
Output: {"hour": 11, "minute": 9}
